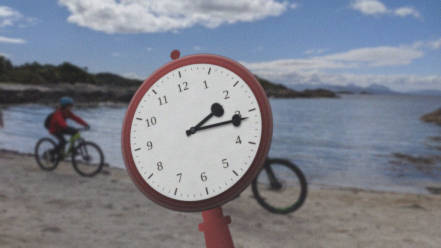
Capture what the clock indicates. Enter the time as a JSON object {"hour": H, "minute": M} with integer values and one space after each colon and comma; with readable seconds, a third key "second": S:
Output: {"hour": 2, "minute": 16}
